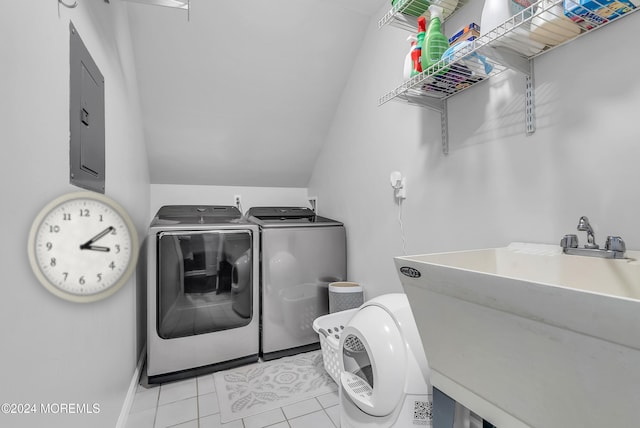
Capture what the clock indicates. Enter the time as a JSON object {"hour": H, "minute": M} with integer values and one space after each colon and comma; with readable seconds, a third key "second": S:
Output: {"hour": 3, "minute": 9}
